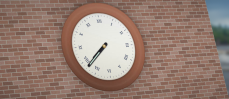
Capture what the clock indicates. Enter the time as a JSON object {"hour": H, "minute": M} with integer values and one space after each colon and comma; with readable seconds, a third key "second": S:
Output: {"hour": 7, "minute": 38}
